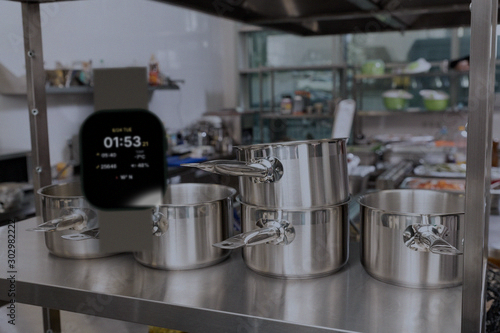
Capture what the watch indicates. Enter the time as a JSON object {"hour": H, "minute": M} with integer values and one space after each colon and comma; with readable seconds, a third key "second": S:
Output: {"hour": 1, "minute": 53}
